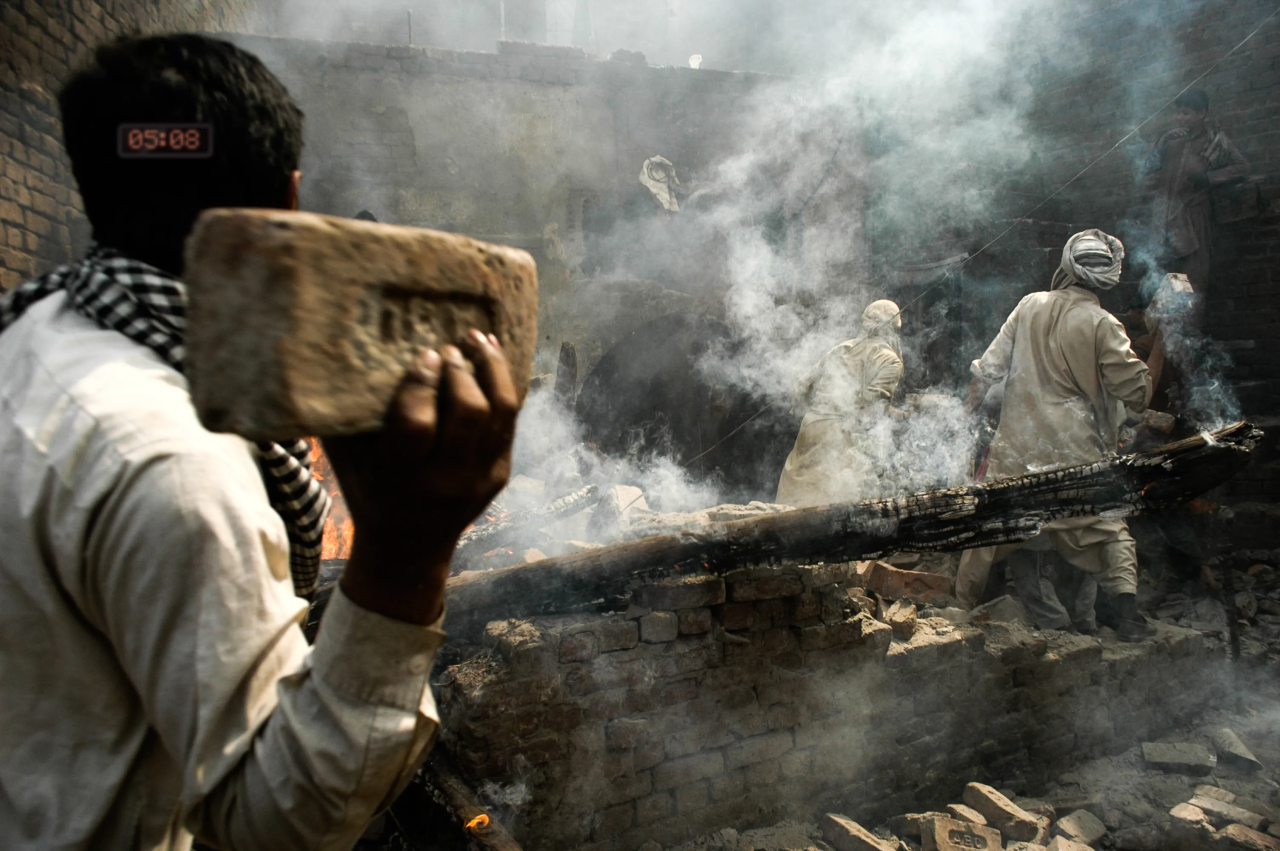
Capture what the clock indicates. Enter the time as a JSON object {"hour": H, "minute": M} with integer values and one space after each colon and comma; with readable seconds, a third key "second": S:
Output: {"hour": 5, "minute": 8}
